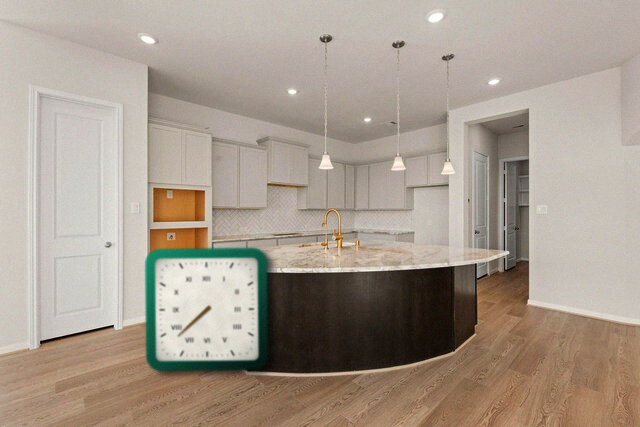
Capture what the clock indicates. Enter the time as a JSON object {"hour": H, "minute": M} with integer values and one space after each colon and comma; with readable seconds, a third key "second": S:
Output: {"hour": 7, "minute": 38}
